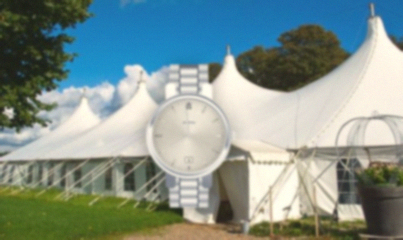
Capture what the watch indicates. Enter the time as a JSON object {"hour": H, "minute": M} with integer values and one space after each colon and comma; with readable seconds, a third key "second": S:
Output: {"hour": 7, "minute": 59}
